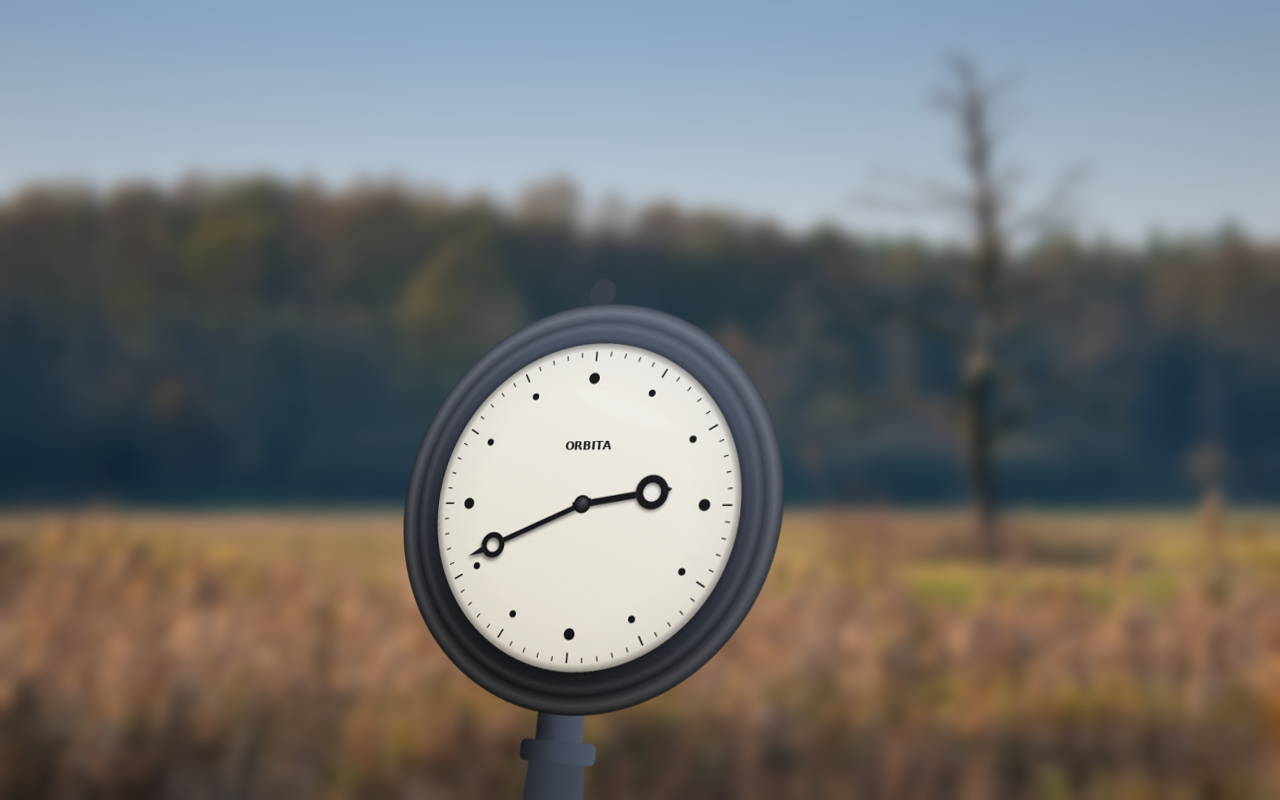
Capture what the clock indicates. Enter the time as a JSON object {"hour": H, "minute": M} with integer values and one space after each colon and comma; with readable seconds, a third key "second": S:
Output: {"hour": 2, "minute": 41}
